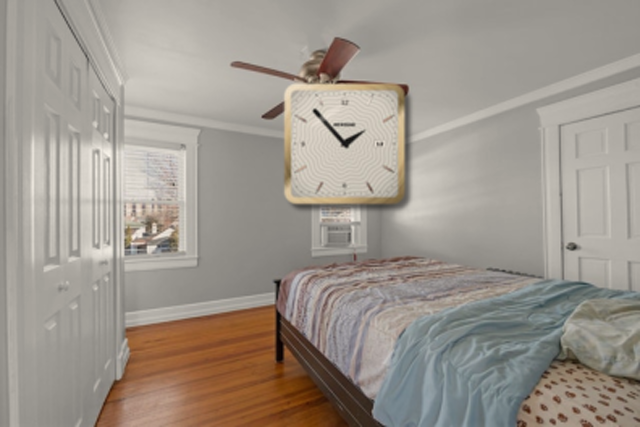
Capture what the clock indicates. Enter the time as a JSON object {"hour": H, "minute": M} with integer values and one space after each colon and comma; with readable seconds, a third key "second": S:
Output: {"hour": 1, "minute": 53}
